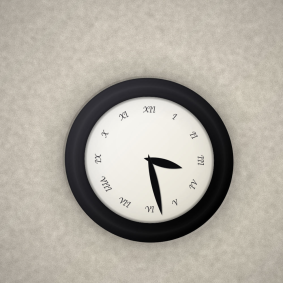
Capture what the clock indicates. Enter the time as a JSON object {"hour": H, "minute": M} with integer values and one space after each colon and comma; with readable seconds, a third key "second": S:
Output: {"hour": 3, "minute": 28}
